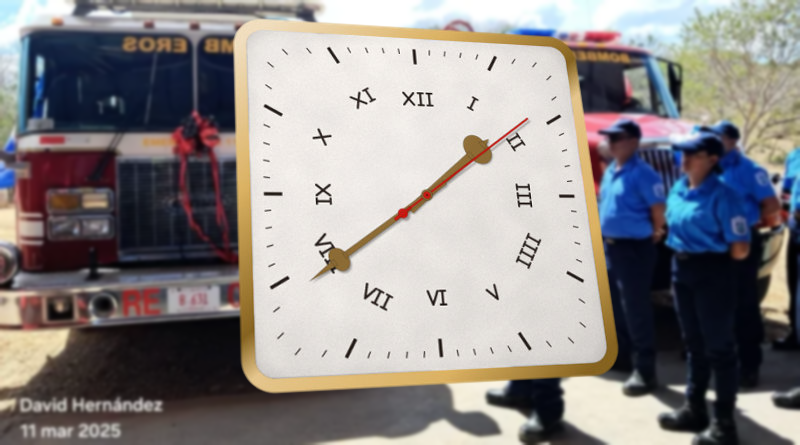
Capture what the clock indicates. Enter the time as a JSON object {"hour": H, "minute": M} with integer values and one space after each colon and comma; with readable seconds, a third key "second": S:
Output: {"hour": 1, "minute": 39, "second": 9}
